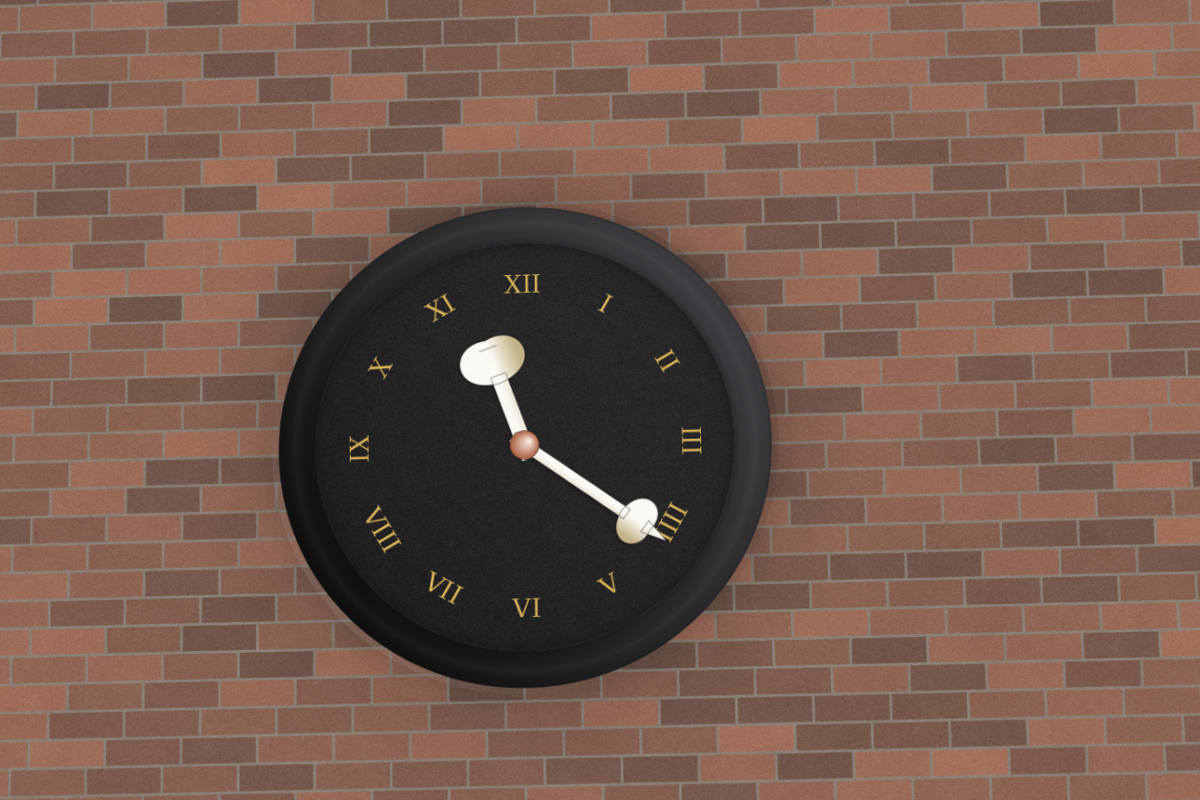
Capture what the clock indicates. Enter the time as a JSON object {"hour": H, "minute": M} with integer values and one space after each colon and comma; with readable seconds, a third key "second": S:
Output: {"hour": 11, "minute": 21}
